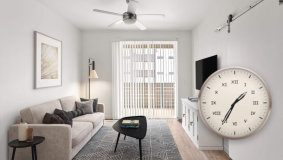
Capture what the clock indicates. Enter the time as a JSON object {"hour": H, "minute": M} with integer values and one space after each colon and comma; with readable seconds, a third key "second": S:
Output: {"hour": 1, "minute": 35}
